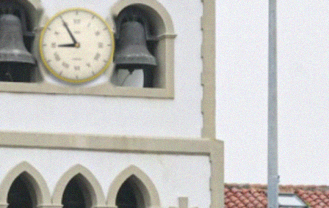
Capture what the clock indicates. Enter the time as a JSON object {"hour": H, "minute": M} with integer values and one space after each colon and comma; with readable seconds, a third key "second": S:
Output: {"hour": 8, "minute": 55}
